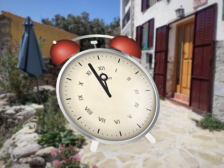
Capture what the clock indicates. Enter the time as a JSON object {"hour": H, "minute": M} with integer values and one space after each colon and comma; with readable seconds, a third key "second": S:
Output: {"hour": 11, "minute": 57}
